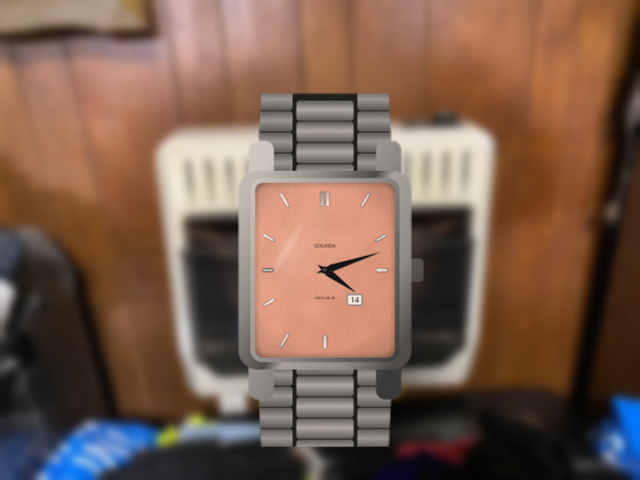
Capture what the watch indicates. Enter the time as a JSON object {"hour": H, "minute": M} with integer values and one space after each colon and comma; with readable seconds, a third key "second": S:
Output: {"hour": 4, "minute": 12}
